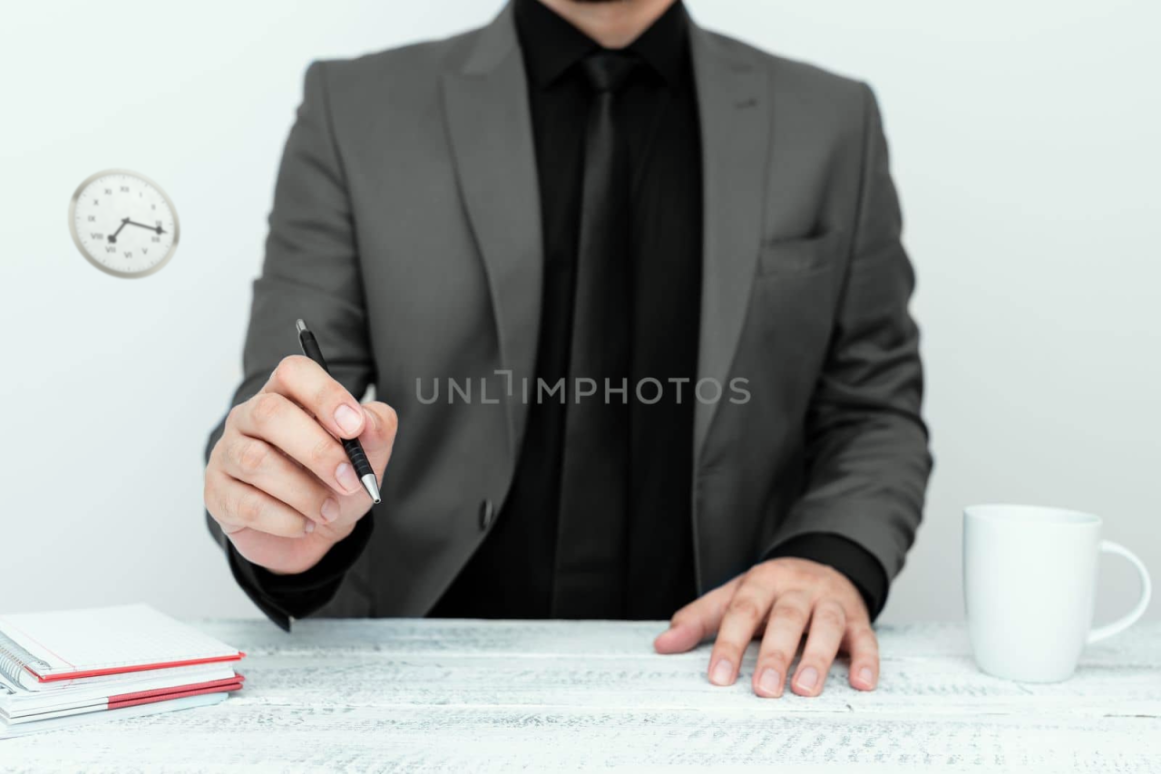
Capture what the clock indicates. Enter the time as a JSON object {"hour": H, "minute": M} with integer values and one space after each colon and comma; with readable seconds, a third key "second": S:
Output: {"hour": 7, "minute": 17}
